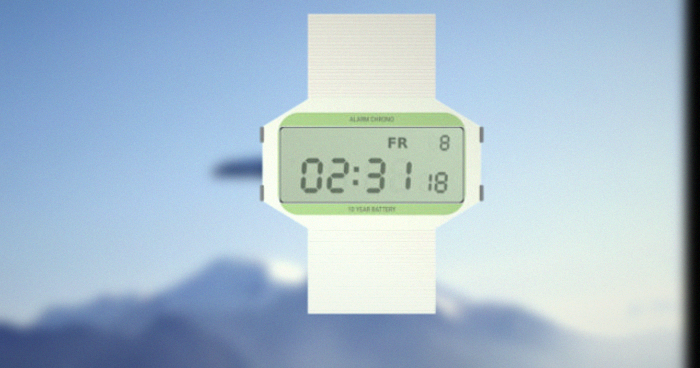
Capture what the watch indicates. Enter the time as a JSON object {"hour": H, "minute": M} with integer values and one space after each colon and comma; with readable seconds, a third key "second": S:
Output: {"hour": 2, "minute": 31, "second": 18}
